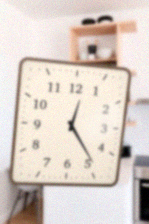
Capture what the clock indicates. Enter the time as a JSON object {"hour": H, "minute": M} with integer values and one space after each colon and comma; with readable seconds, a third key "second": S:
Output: {"hour": 12, "minute": 24}
